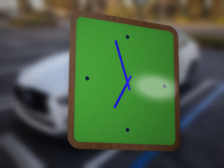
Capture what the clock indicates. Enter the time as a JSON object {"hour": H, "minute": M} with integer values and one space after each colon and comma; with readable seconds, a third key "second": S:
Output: {"hour": 6, "minute": 57}
